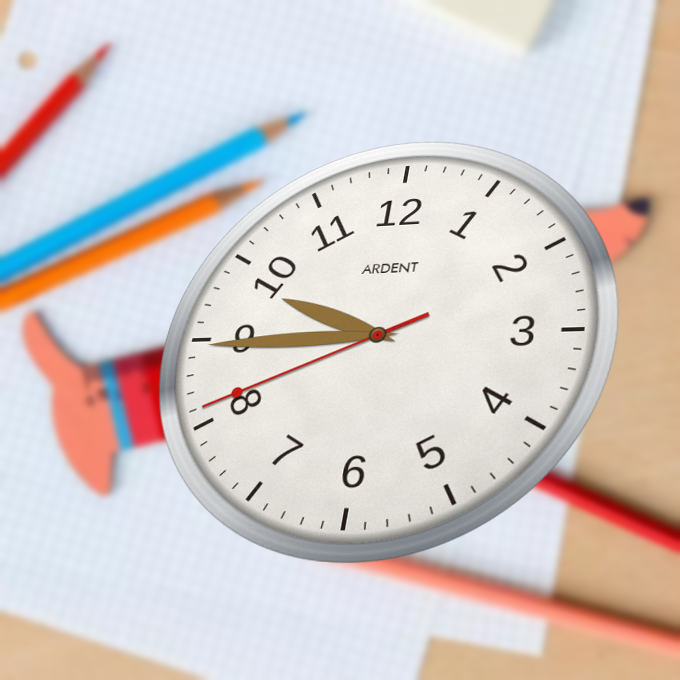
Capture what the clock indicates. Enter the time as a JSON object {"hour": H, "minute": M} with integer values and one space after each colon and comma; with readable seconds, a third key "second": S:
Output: {"hour": 9, "minute": 44, "second": 41}
